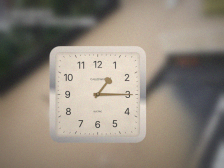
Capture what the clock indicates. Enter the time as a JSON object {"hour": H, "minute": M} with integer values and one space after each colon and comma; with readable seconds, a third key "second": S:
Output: {"hour": 1, "minute": 15}
